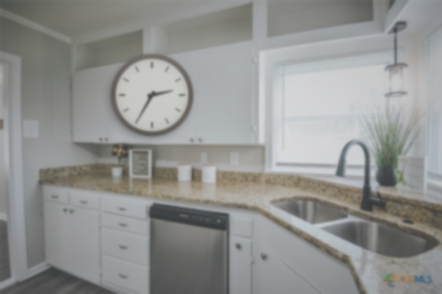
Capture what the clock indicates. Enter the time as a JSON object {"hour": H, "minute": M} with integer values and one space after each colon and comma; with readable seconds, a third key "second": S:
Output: {"hour": 2, "minute": 35}
